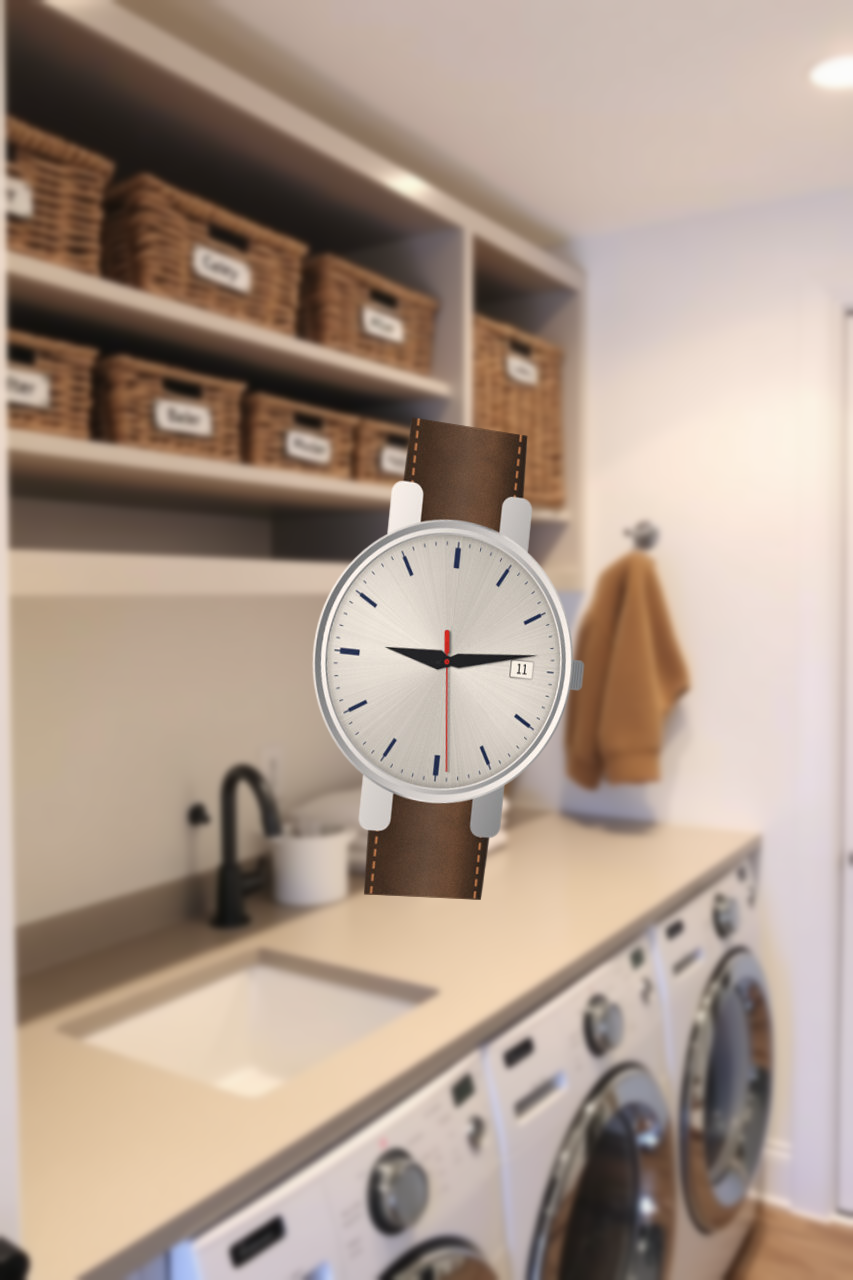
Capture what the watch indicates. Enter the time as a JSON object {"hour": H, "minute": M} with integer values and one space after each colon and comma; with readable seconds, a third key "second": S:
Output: {"hour": 9, "minute": 13, "second": 29}
